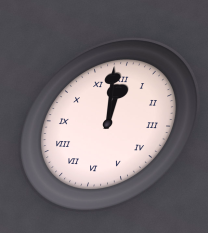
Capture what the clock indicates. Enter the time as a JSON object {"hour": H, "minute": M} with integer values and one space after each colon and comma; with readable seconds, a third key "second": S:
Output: {"hour": 11, "minute": 58}
